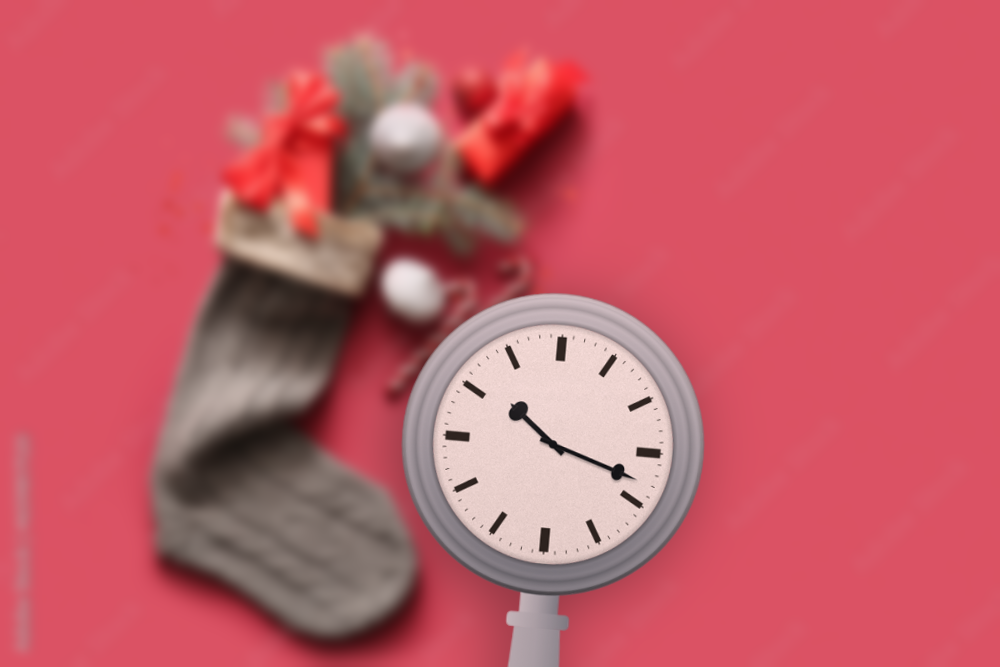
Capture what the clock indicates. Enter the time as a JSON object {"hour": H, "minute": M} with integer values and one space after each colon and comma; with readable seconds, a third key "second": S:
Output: {"hour": 10, "minute": 18}
